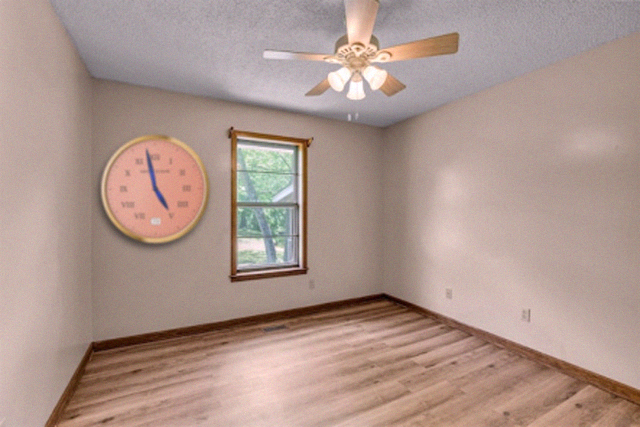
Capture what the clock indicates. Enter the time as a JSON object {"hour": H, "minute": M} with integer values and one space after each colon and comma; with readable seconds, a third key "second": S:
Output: {"hour": 4, "minute": 58}
